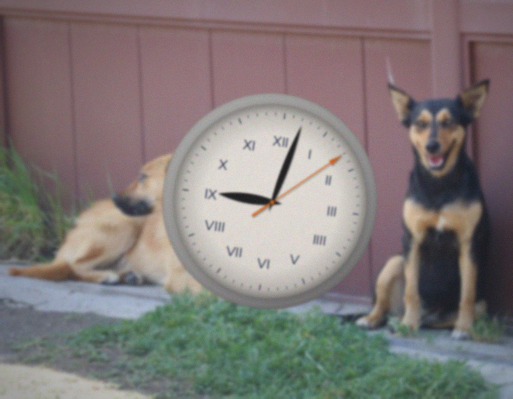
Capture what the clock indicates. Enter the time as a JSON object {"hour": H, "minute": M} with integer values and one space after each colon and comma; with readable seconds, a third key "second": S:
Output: {"hour": 9, "minute": 2, "second": 8}
